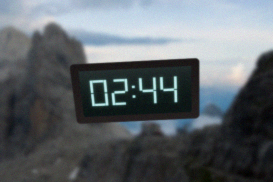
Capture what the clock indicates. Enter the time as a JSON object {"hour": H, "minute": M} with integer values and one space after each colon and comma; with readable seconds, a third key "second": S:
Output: {"hour": 2, "minute": 44}
